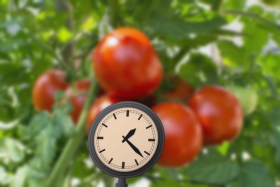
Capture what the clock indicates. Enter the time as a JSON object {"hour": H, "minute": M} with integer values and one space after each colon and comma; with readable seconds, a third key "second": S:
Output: {"hour": 1, "minute": 22}
